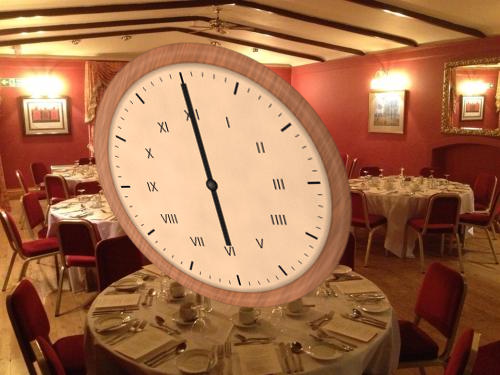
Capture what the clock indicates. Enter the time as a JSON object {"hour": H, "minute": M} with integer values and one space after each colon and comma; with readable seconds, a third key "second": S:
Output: {"hour": 6, "minute": 0}
